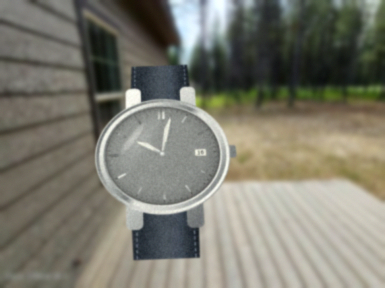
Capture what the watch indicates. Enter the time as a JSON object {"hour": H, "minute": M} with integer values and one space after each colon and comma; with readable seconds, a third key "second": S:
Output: {"hour": 10, "minute": 2}
